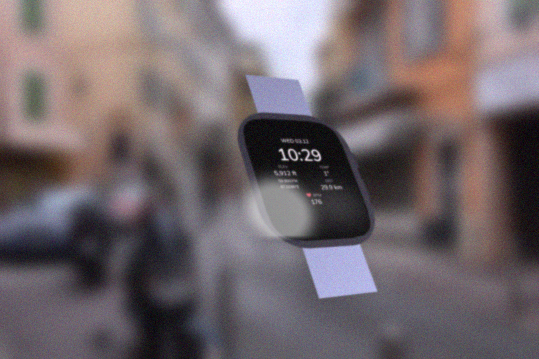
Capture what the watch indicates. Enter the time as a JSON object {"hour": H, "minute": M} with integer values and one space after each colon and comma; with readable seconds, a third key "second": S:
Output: {"hour": 10, "minute": 29}
